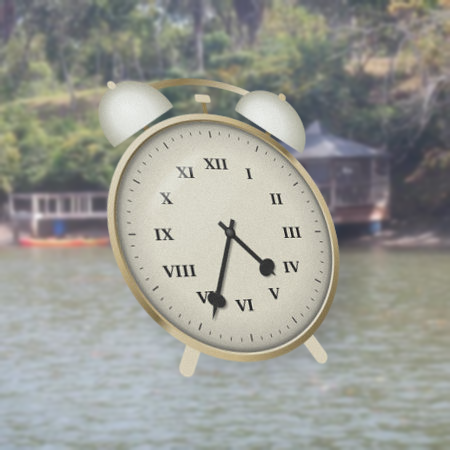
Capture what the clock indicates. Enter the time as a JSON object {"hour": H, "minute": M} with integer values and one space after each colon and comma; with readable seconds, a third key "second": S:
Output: {"hour": 4, "minute": 34}
